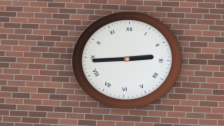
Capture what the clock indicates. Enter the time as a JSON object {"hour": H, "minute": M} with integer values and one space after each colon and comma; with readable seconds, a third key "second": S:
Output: {"hour": 2, "minute": 44}
